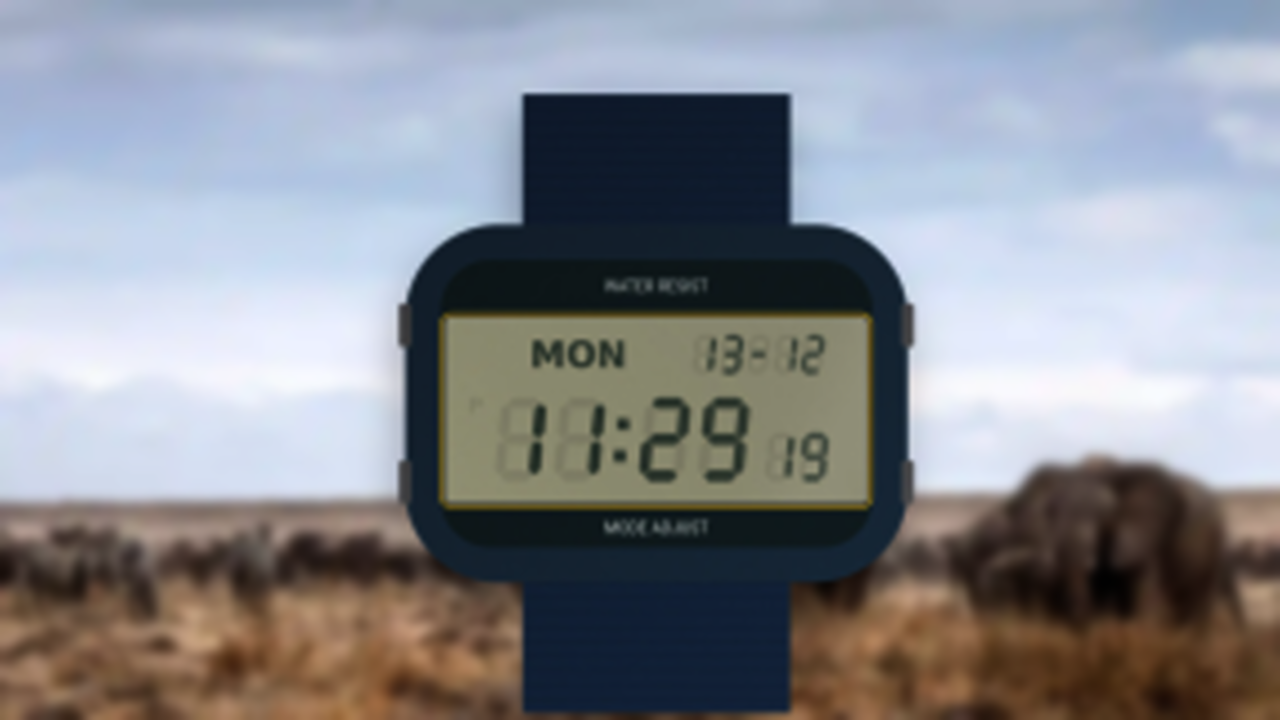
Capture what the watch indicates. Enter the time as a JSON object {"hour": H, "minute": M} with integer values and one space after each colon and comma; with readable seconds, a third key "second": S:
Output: {"hour": 11, "minute": 29, "second": 19}
